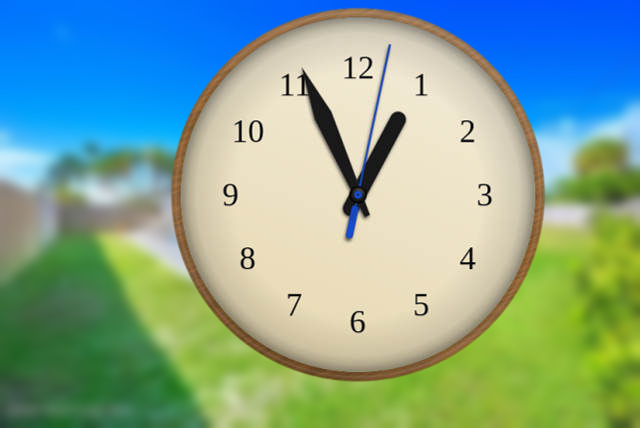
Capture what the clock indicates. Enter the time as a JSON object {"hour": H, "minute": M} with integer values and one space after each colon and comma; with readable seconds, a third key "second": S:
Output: {"hour": 12, "minute": 56, "second": 2}
